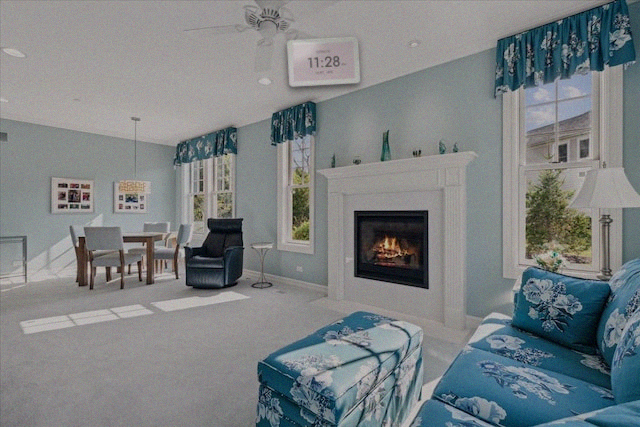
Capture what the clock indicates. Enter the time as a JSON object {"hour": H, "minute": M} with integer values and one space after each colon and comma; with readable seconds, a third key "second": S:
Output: {"hour": 11, "minute": 28}
